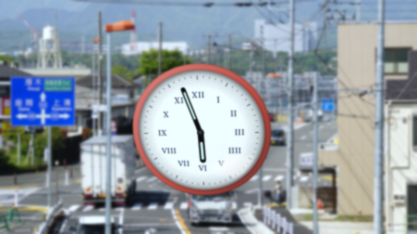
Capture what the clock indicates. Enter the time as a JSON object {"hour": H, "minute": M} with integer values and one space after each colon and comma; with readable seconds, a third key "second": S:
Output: {"hour": 5, "minute": 57}
